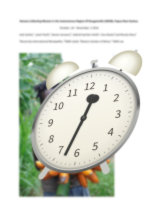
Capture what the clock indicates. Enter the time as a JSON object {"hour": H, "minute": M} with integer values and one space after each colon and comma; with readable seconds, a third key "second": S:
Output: {"hour": 12, "minute": 33}
